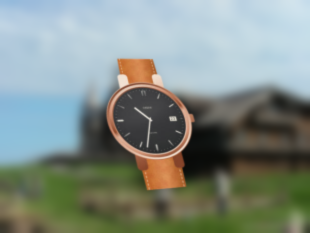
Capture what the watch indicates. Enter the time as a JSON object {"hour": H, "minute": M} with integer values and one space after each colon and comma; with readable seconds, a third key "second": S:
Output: {"hour": 10, "minute": 33}
